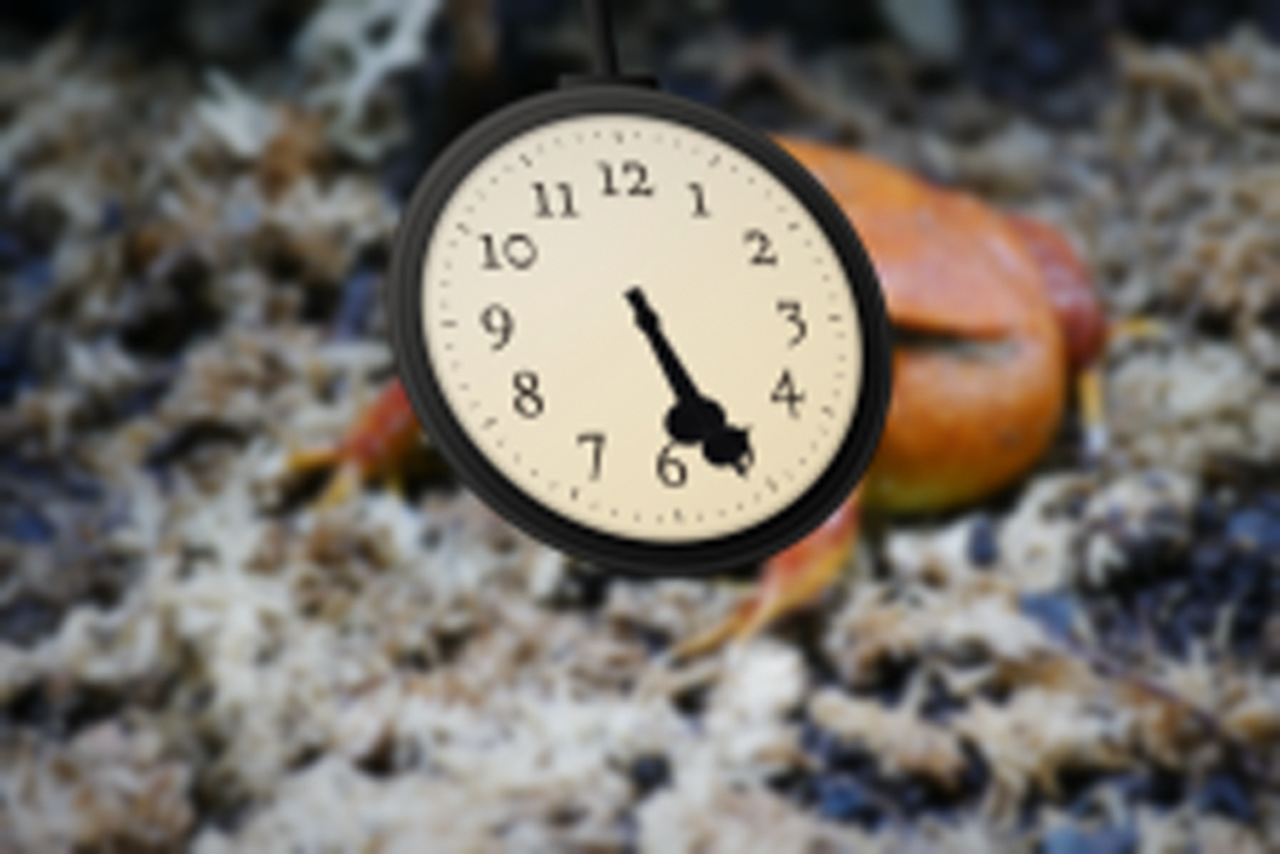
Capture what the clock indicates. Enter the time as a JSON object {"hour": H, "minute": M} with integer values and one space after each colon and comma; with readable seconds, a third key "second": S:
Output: {"hour": 5, "minute": 26}
